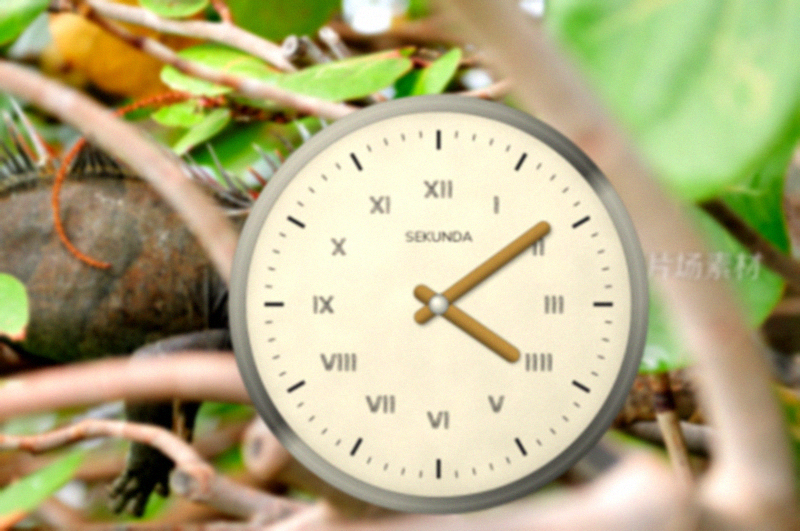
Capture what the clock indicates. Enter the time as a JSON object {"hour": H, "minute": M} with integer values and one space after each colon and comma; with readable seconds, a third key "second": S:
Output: {"hour": 4, "minute": 9}
